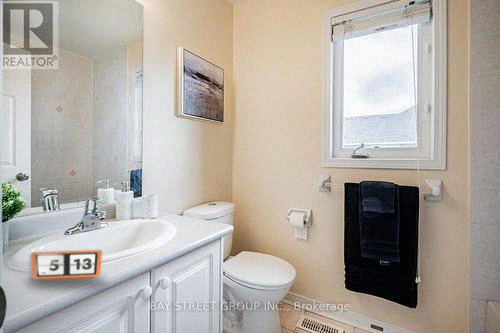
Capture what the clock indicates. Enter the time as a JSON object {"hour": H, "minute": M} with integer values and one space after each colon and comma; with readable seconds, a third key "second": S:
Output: {"hour": 5, "minute": 13}
